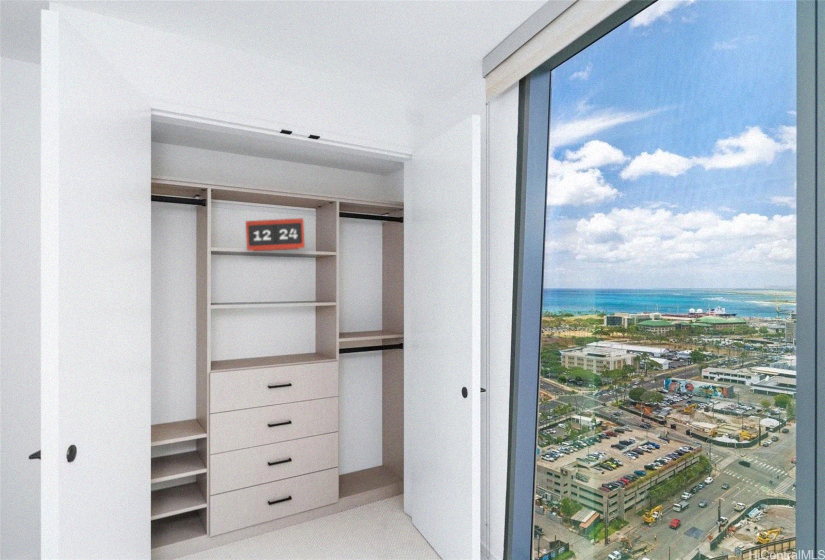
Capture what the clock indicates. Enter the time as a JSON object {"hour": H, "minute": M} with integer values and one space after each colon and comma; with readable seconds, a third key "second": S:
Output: {"hour": 12, "minute": 24}
